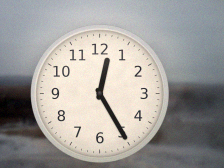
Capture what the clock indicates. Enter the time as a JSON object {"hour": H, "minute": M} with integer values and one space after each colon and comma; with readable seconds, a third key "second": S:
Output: {"hour": 12, "minute": 25}
